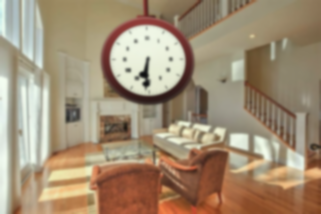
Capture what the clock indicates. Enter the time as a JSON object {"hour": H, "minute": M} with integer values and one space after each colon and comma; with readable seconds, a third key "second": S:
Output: {"hour": 6, "minute": 31}
